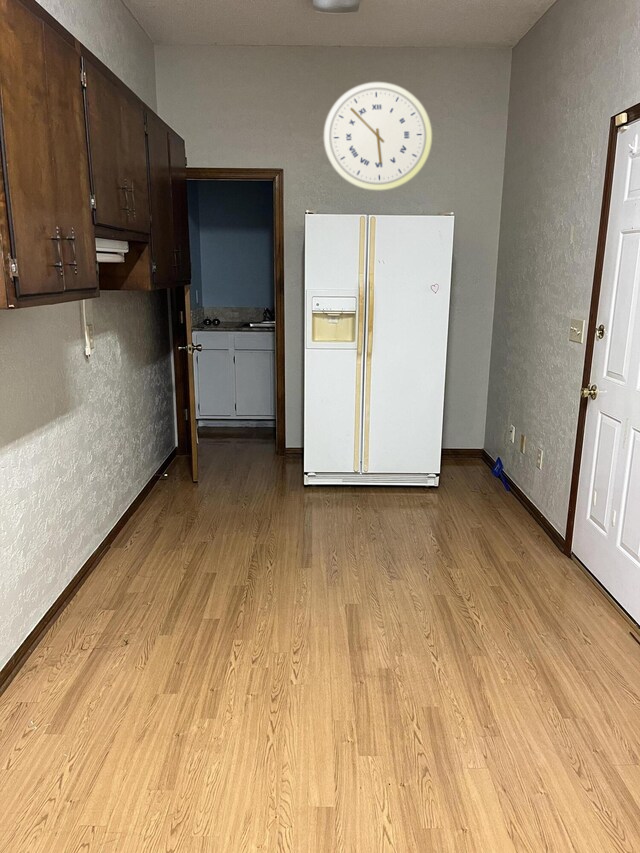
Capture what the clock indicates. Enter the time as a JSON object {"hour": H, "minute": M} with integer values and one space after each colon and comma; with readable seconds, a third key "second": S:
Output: {"hour": 5, "minute": 53}
